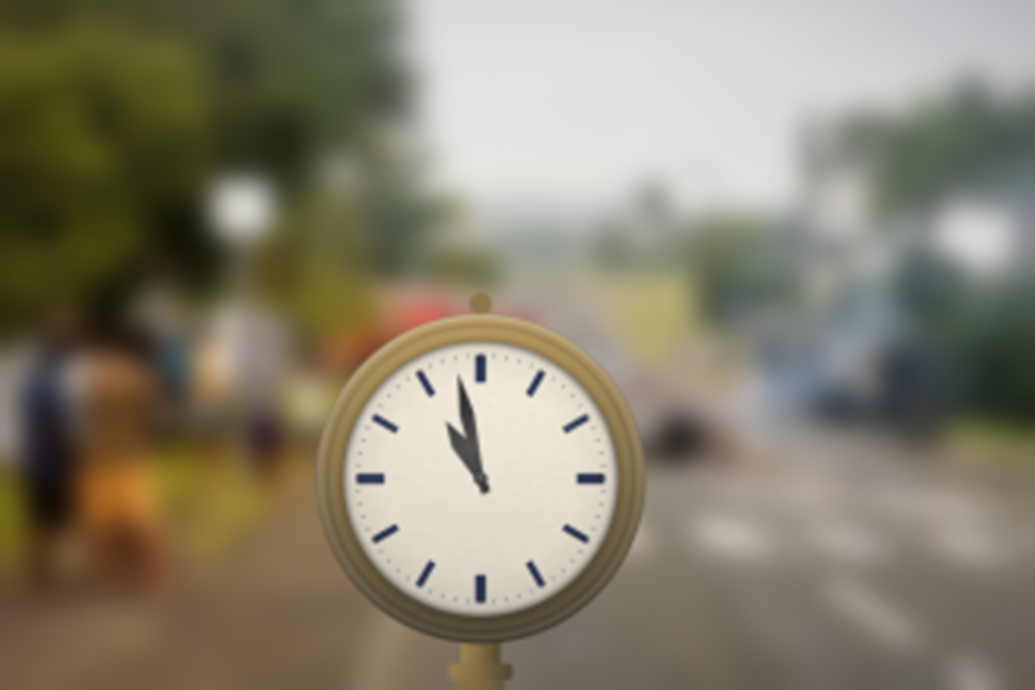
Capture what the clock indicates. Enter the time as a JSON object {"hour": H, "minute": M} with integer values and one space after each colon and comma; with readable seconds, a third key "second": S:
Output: {"hour": 10, "minute": 58}
